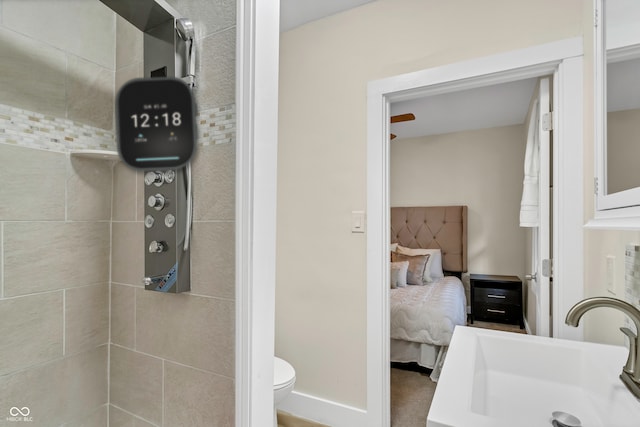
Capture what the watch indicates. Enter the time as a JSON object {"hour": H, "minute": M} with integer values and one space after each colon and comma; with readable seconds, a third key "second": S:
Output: {"hour": 12, "minute": 18}
